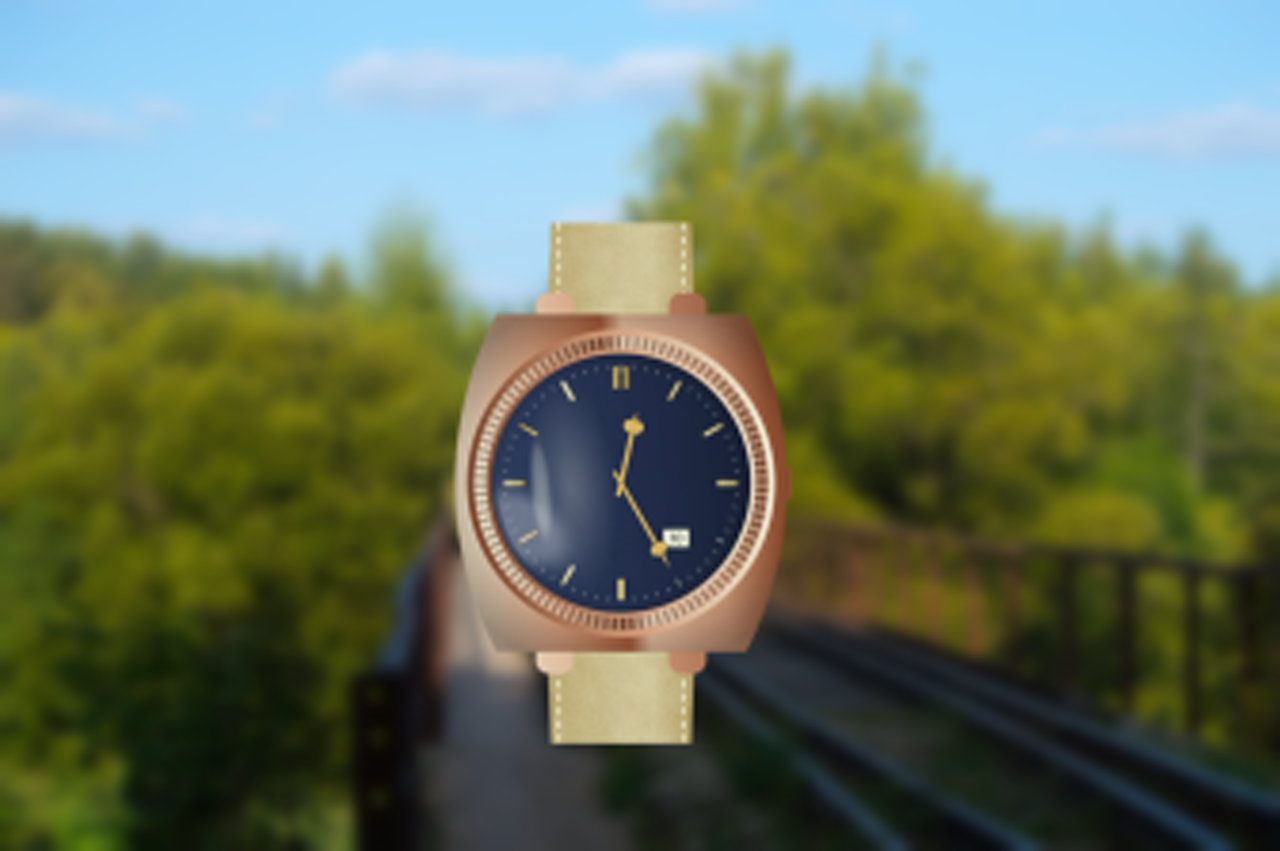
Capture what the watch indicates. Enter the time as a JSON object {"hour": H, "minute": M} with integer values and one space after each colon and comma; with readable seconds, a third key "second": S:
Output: {"hour": 12, "minute": 25}
